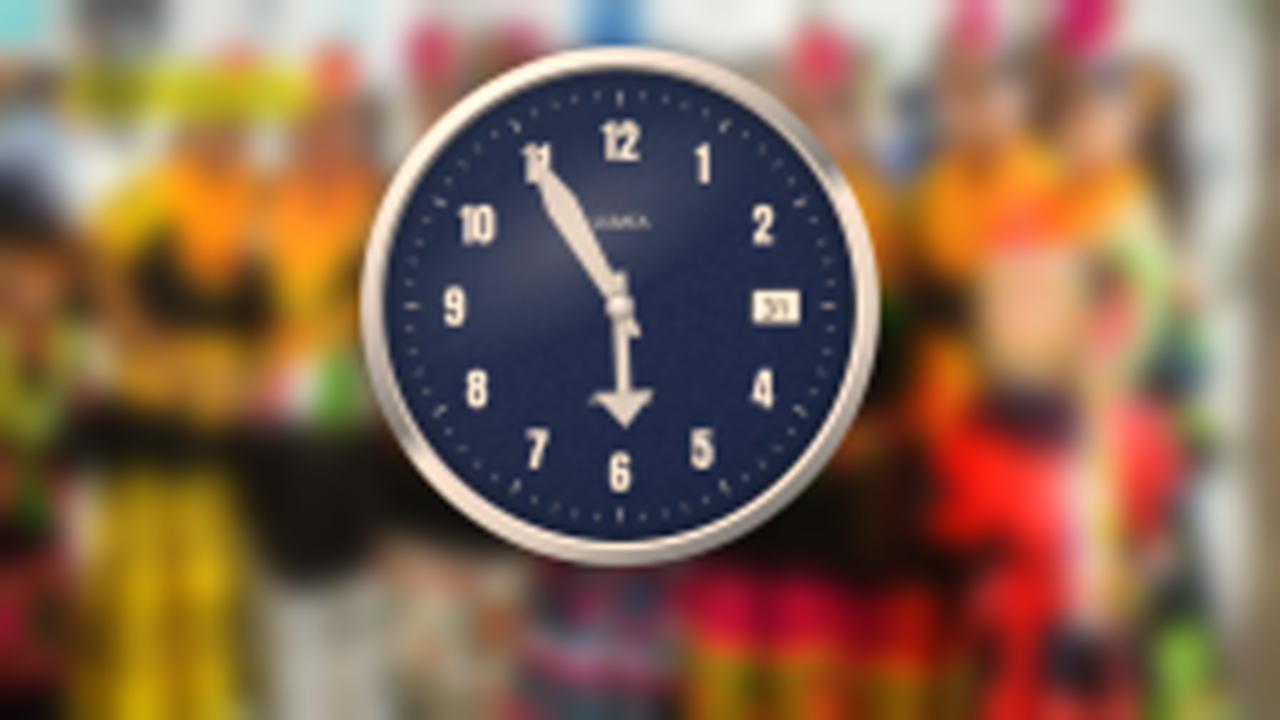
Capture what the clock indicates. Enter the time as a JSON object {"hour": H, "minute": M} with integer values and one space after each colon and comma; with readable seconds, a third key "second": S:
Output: {"hour": 5, "minute": 55}
